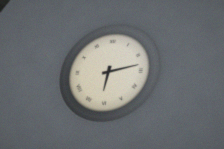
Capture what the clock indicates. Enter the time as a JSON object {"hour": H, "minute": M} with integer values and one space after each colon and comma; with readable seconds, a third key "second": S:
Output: {"hour": 6, "minute": 13}
